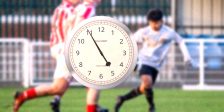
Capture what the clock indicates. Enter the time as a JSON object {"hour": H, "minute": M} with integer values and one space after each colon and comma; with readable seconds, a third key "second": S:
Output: {"hour": 4, "minute": 55}
